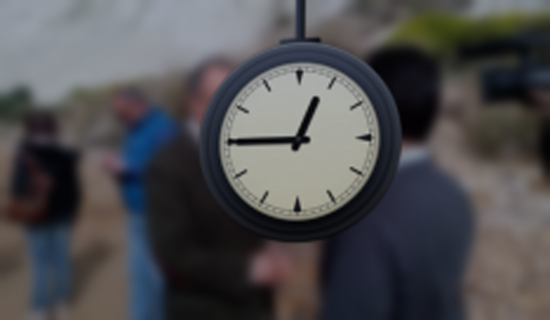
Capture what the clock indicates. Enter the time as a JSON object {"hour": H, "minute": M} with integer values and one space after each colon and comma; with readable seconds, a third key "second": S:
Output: {"hour": 12, "minute": 45}
